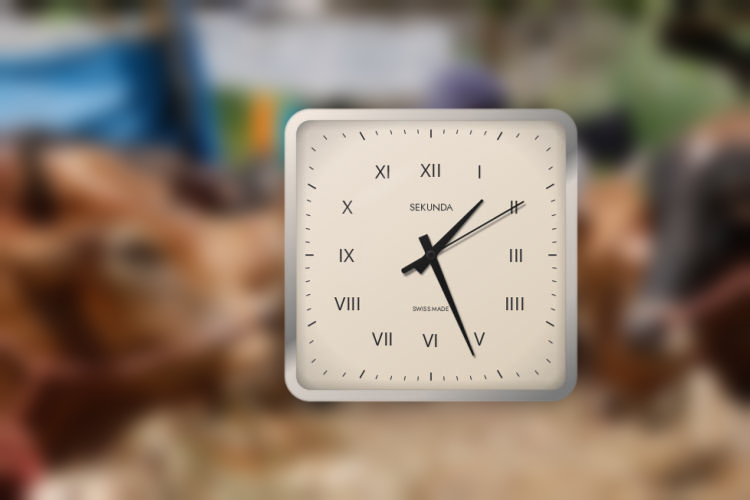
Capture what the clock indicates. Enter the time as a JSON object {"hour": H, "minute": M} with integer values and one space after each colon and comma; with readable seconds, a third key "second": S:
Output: {"hour": 1, "minute": 26, "second": 10}
